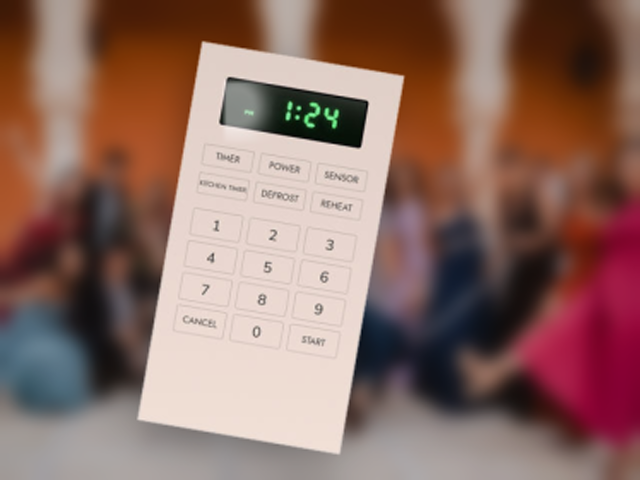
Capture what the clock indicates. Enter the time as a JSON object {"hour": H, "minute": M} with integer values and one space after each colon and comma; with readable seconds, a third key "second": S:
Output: {"hour": 1, "minute": 24}
